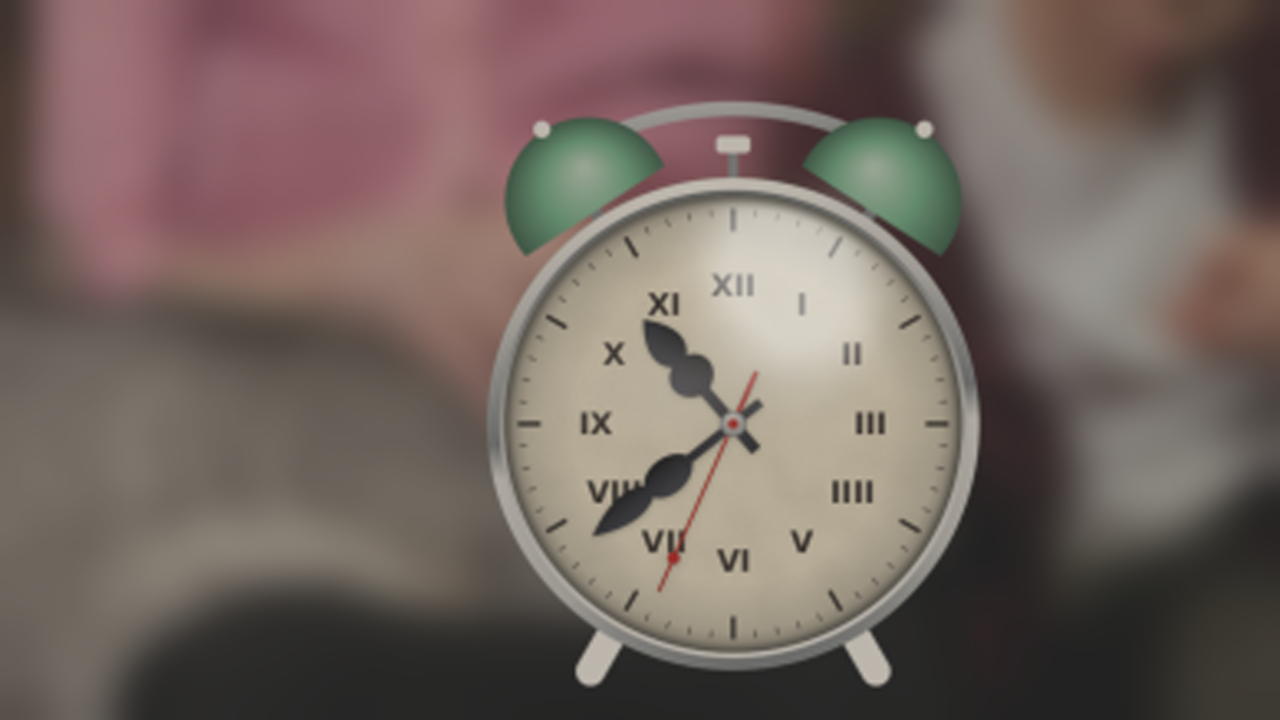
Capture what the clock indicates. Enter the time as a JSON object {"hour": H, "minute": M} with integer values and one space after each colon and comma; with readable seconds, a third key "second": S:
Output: {"hour": 10, "minute": 38, "second": 34}
